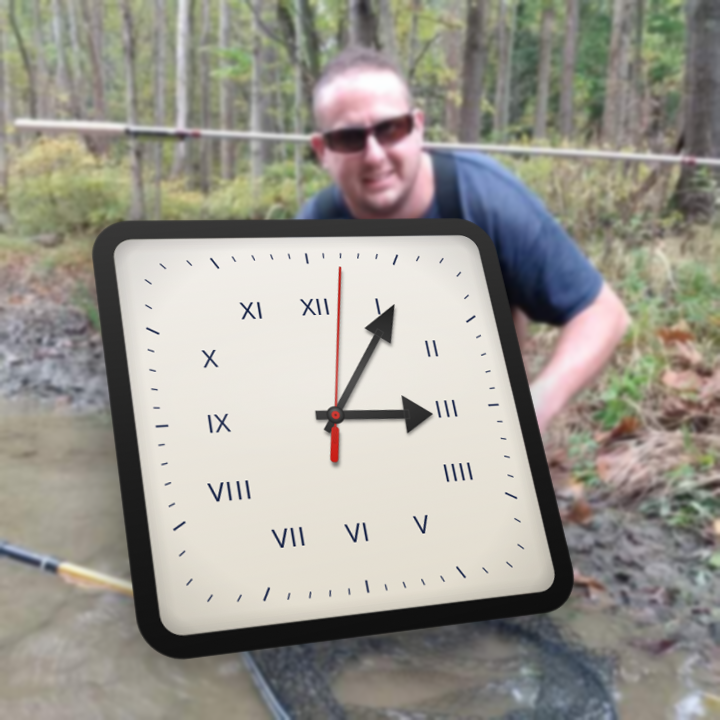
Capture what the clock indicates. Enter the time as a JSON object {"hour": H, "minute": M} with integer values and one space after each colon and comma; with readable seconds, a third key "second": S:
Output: {"hour": 3, "minute": 6, "second": 2}
